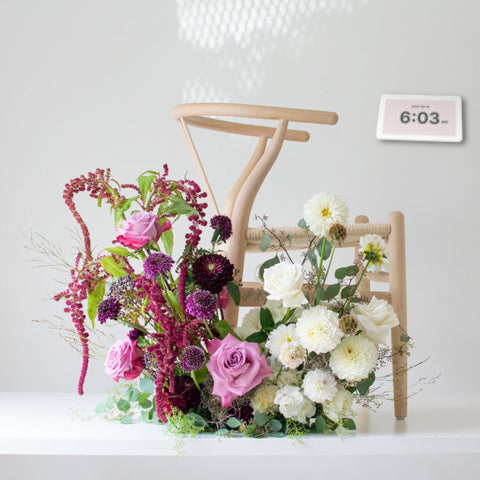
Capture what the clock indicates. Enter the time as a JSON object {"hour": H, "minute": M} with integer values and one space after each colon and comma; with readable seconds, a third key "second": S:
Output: {"hour": 6, "minute": 3}
